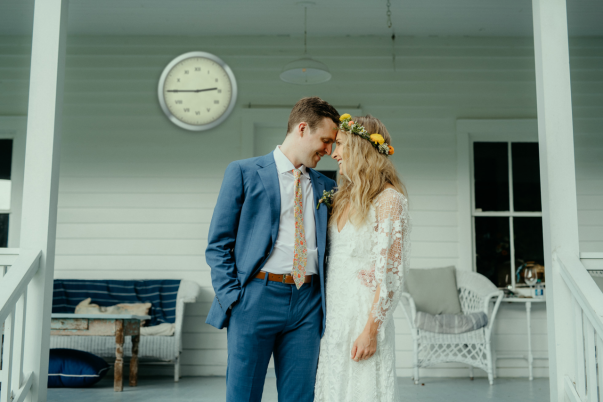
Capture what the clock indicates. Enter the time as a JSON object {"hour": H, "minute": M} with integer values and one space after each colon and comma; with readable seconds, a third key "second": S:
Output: {"hour": 2, "minute": 45}
